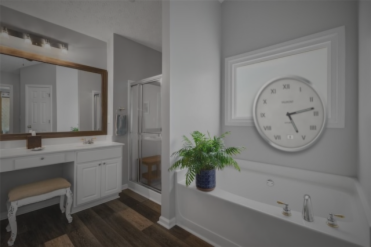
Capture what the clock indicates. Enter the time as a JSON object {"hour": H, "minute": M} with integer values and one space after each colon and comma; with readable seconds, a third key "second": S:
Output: {"hour": 5, "minute": 13}
